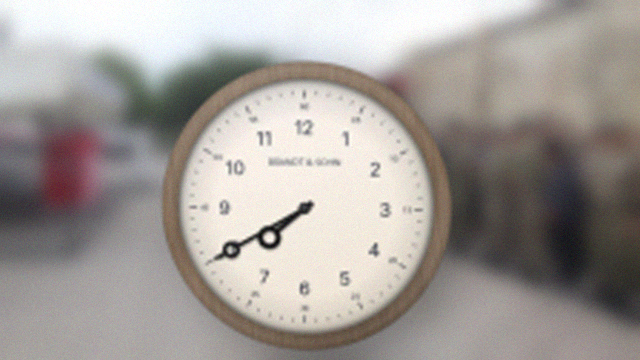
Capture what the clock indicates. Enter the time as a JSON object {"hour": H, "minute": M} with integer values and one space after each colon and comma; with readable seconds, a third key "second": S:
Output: {"hour": 7, "minute": 40}
